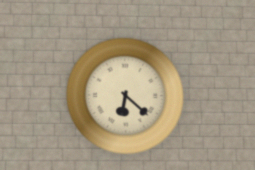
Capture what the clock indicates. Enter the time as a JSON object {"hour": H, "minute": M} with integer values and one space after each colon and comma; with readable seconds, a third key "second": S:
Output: {"hour": 6, "minute": 22}
